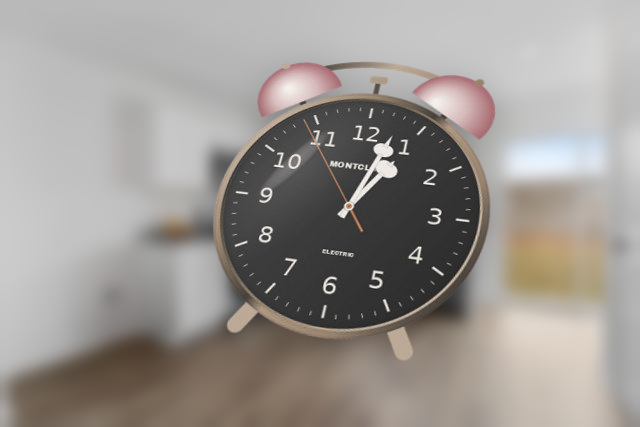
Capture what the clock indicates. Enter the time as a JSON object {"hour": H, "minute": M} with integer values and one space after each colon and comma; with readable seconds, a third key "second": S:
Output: {"hour": 1, "minute": 2, "second": 54}
